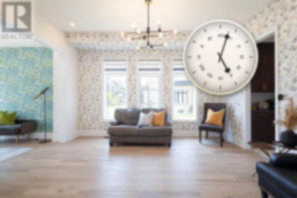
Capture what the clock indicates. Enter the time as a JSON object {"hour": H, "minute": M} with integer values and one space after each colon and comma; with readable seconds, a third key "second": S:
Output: {"hour": 5, "minute": 3}
